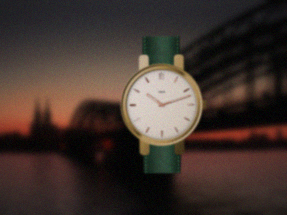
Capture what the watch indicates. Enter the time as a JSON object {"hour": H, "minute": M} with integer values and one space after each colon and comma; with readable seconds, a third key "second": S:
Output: {"hour": 10, "minute": 12}
